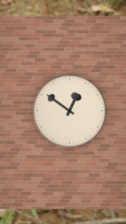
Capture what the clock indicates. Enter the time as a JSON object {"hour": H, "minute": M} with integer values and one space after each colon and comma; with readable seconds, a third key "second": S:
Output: {"hour": 12, "minute": 51}
